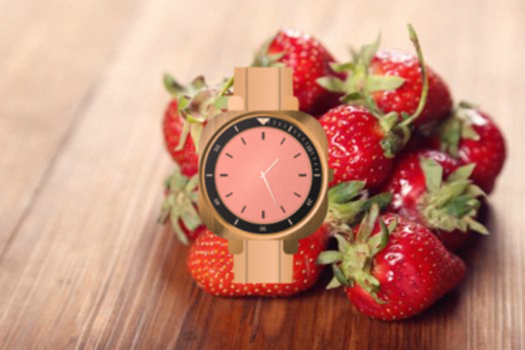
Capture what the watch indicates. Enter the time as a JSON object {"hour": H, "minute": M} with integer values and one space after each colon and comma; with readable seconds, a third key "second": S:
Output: {"hour": 1, "minute": 26}
